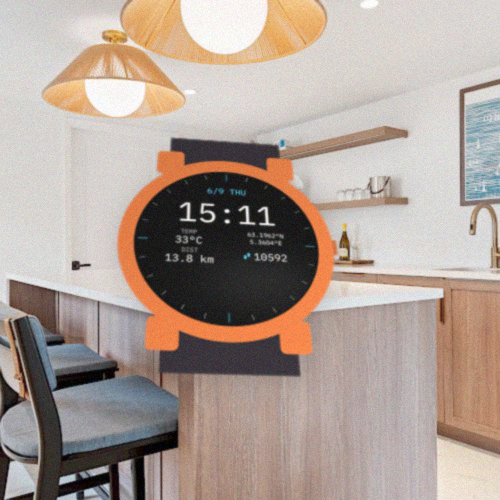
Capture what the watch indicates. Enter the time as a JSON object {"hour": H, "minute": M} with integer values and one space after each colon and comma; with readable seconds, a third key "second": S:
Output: {"hour": 15, "minute": 11}
